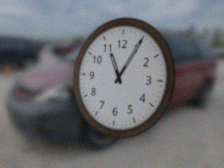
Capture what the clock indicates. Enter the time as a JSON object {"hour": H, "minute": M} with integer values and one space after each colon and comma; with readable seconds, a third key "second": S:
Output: {"hour": 11, "minute": 5}
